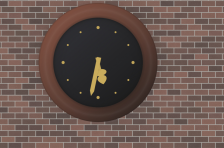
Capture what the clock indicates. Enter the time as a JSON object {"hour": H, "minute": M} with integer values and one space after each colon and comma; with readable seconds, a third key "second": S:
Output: {"hour": 5, "minute": 32}
